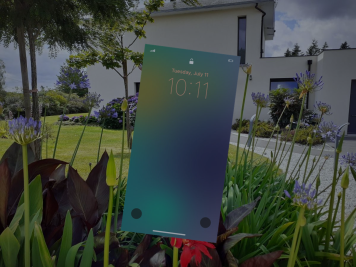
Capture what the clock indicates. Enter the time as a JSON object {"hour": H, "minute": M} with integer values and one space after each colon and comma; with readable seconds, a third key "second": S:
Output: {"hour": 10, "minute": 11}
